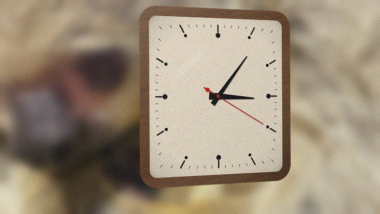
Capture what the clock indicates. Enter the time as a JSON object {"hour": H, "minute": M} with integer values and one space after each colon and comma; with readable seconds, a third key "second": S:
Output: {"hour": 3, "minute": 6, "second": 20}
